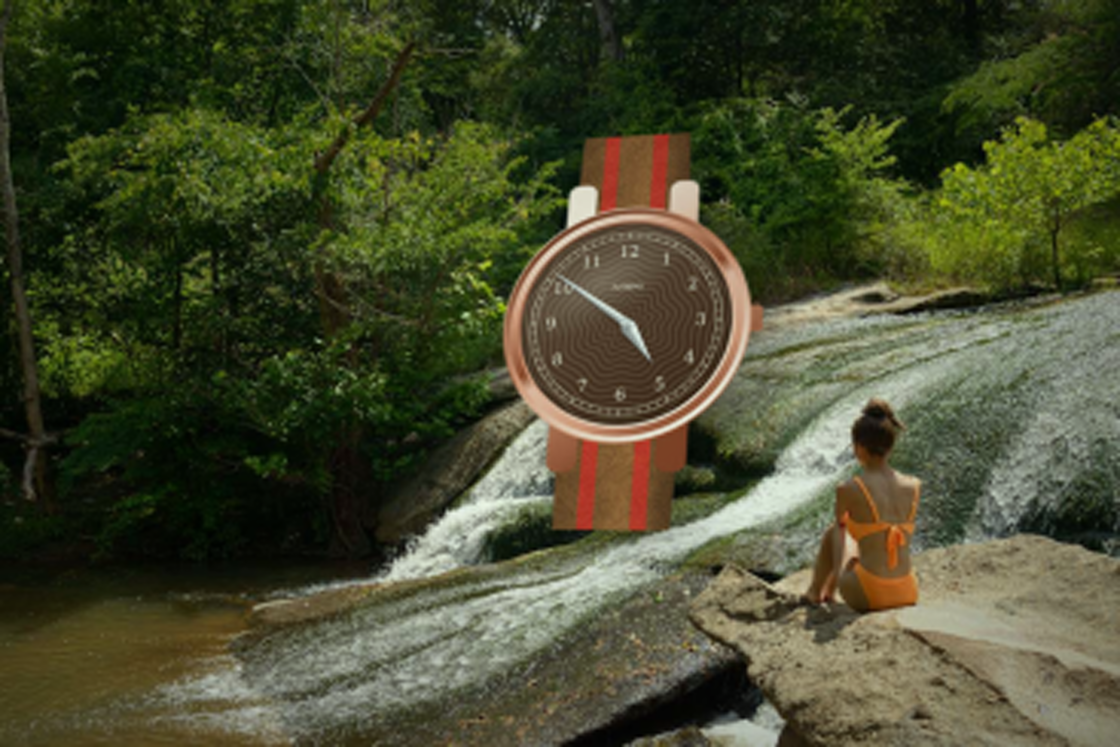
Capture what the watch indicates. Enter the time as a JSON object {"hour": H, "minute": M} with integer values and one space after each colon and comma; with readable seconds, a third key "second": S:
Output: {"hour": 4, "minute": 51}
